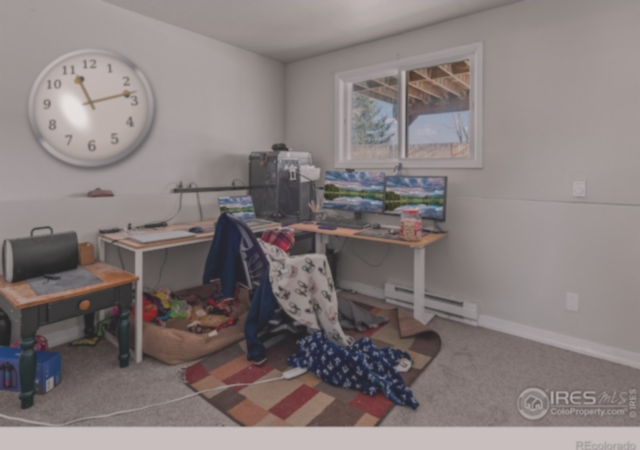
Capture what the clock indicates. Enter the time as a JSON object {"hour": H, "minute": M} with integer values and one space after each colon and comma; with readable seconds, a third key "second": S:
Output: {"hour": 11, "minute": 13}
